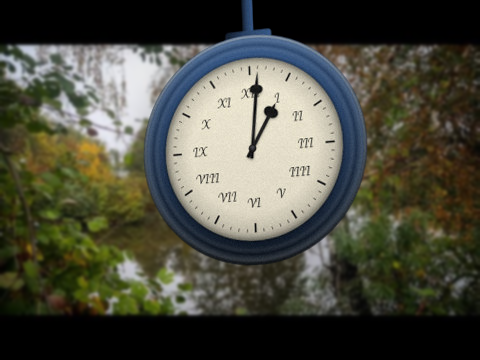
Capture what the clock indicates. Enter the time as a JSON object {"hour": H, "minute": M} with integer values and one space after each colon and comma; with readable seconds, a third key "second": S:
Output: {"hour": 1, "minute": 1}
